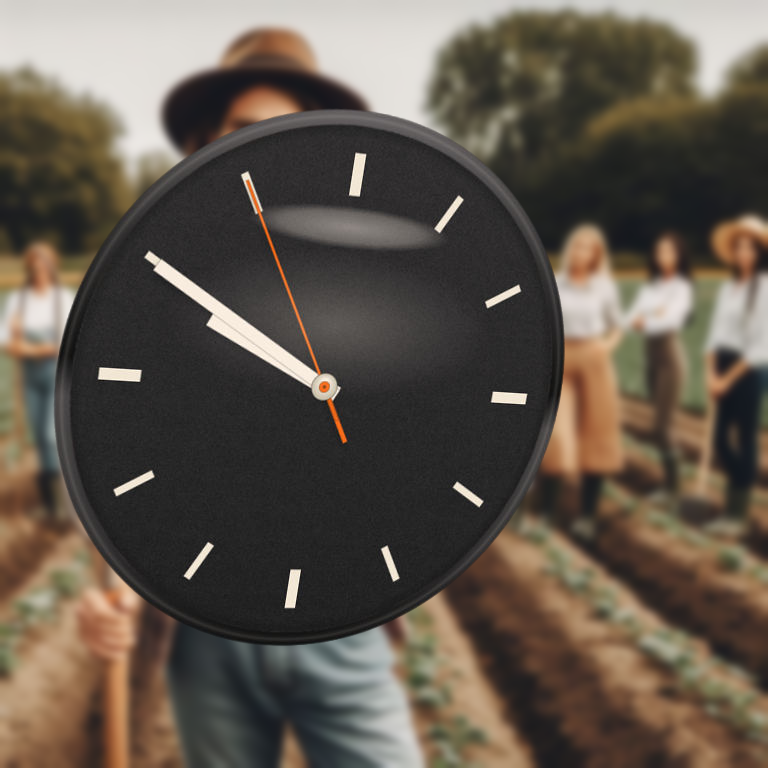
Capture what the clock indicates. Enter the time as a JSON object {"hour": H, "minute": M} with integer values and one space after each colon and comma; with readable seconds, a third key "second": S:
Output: {"hour": 9, "minute": 49, "second": 55}
